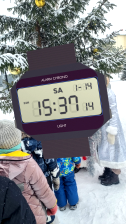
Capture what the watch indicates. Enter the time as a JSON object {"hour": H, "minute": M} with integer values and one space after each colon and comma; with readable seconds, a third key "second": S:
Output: {"hour": 15, "minute": 37, "second": 14}
